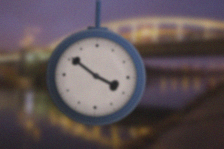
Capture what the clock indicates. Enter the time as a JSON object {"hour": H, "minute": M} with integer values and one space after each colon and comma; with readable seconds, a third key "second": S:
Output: {"hour": 3, "minute": 51}
